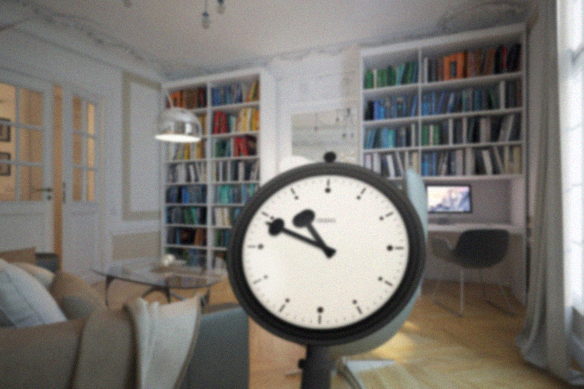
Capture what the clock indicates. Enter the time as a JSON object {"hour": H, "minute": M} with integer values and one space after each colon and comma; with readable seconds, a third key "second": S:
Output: {"hour": 10, "minute": 49}
